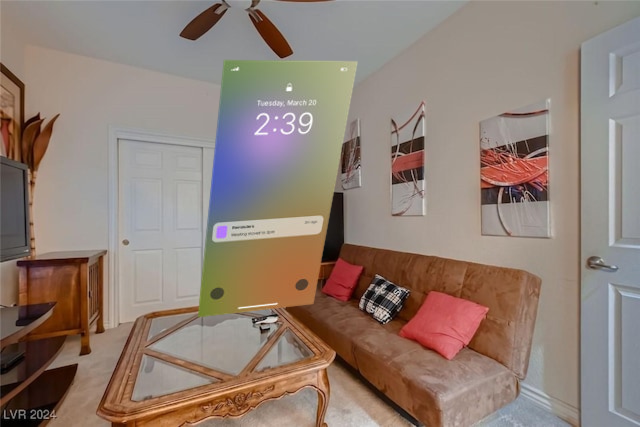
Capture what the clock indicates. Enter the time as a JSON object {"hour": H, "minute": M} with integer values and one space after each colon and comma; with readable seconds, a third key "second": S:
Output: {"hour": 2, "minute": 39}
